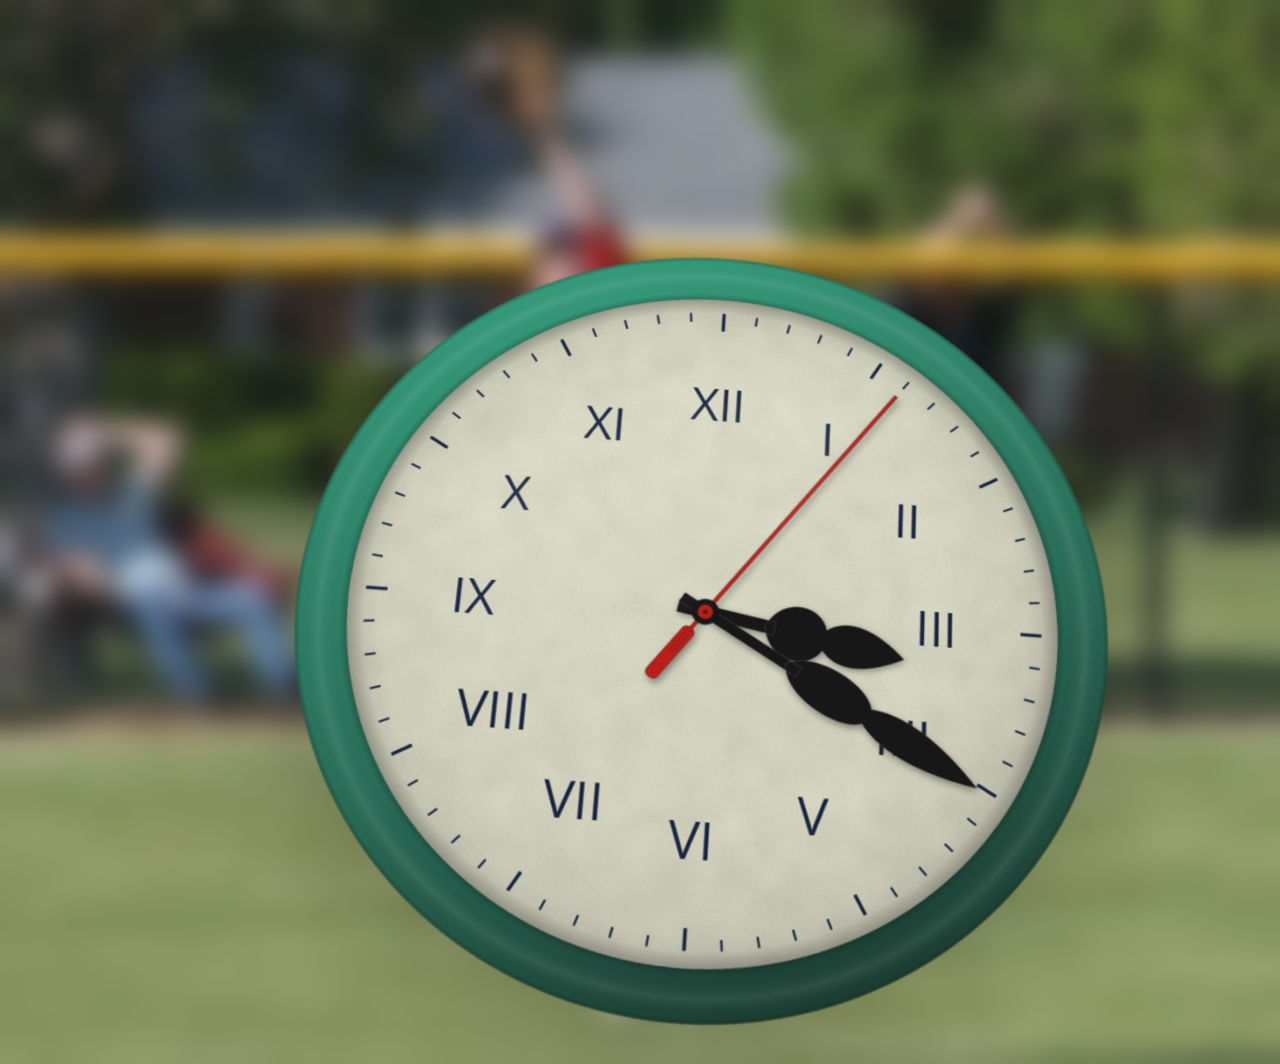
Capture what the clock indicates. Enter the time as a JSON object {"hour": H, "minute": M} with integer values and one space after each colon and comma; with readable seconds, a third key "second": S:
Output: {"hour": 3, "minute": 20, "second": 6}
